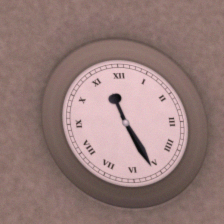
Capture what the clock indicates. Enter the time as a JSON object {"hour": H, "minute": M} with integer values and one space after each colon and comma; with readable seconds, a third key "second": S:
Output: {"hour": 11, "minute": 26}
